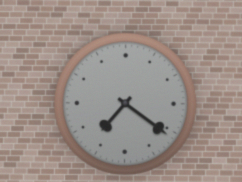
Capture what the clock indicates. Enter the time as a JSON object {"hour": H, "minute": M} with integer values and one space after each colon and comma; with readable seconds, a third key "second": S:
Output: {"hour": 7, "minute": 21}
